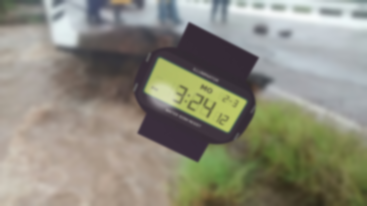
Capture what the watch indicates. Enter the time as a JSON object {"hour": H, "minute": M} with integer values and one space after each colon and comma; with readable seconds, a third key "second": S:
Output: {"hour": 3, "minute": 24}
